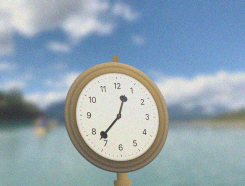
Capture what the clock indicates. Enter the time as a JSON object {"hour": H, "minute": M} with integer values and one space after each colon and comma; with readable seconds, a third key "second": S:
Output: {"hour": 12, "minute": 37}
